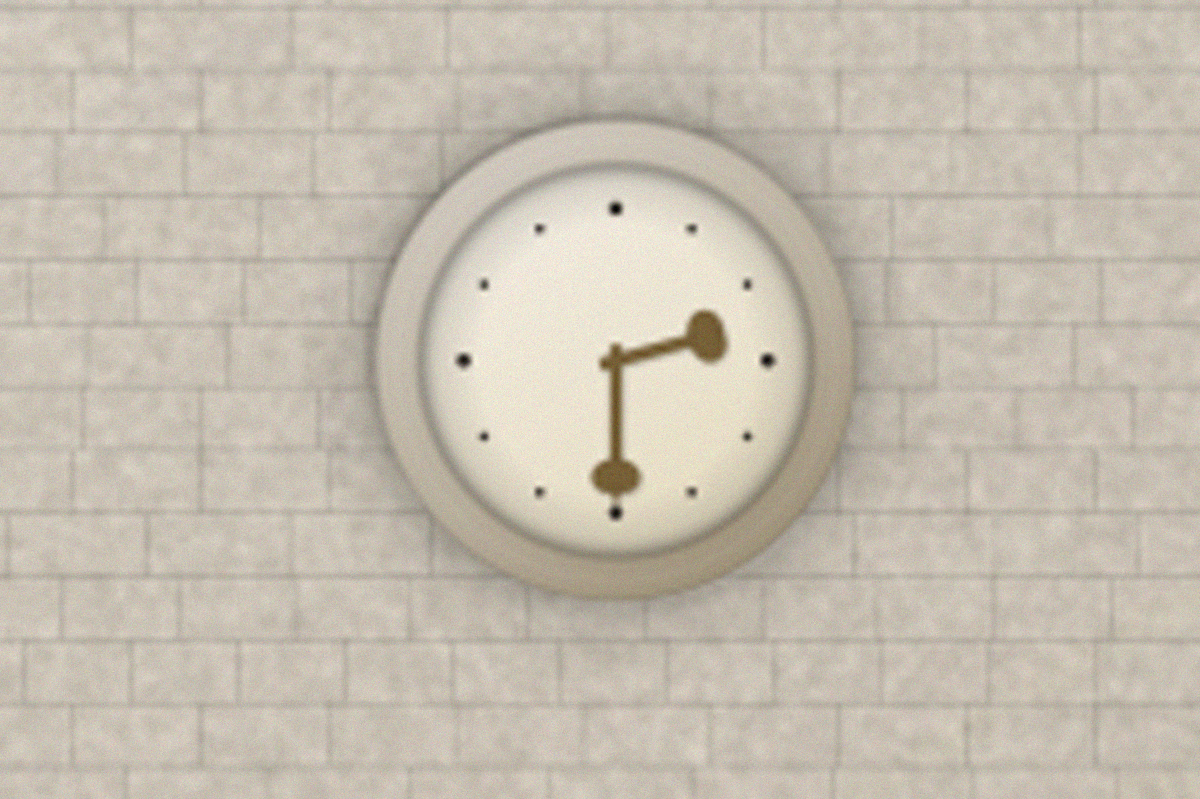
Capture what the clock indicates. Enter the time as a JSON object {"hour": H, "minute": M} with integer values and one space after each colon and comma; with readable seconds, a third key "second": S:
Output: {"hour": 2, "minute": 30}
